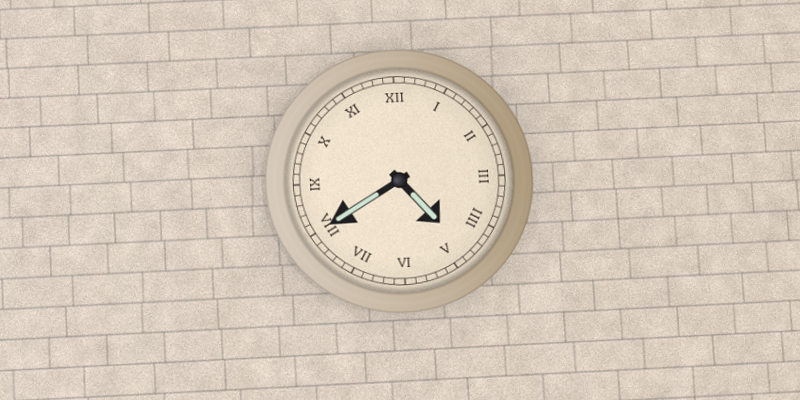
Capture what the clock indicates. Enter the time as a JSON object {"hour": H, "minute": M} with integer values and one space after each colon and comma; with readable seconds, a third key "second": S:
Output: {"hour": 4, "minute": 40}
